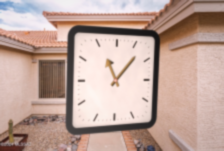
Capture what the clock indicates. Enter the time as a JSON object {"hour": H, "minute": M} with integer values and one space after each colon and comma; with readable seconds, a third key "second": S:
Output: {"hour": 11, "minute": 7}
